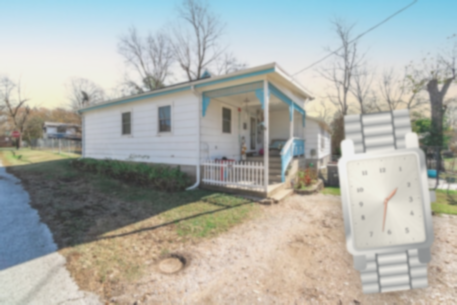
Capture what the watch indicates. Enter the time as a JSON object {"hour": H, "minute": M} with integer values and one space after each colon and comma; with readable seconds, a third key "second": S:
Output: {"hour": 1, "minute": 32}
